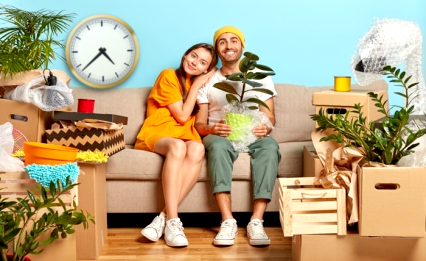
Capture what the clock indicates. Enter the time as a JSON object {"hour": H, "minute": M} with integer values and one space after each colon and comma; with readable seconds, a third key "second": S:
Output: {"hour": 4, "minute": 38}
